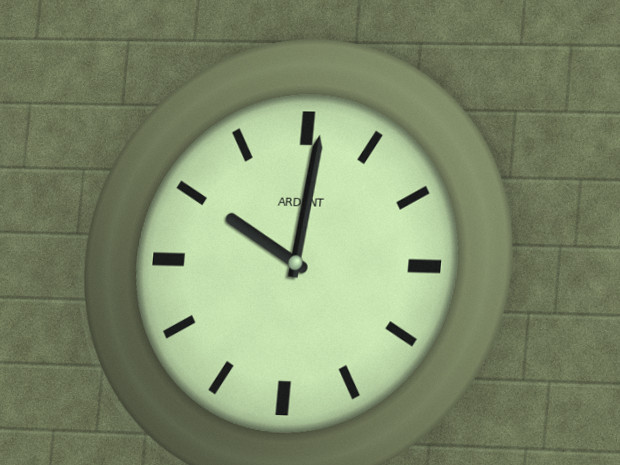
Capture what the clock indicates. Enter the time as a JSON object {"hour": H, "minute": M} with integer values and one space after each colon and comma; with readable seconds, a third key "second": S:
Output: {"hour": 10, "minute": 1}
